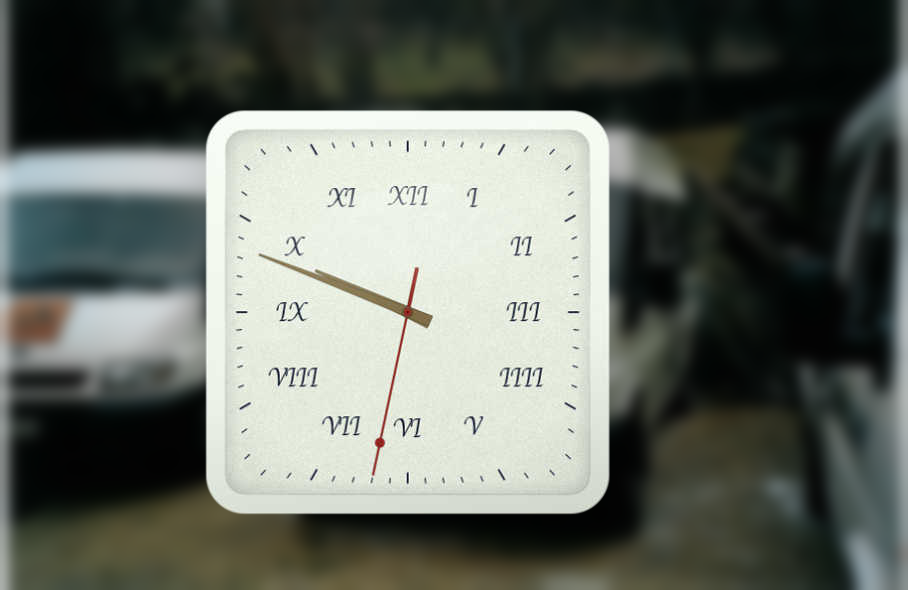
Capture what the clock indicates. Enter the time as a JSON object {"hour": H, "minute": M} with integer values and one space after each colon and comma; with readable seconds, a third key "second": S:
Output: {"hour": 9, "minute": 48, "second": 32}
